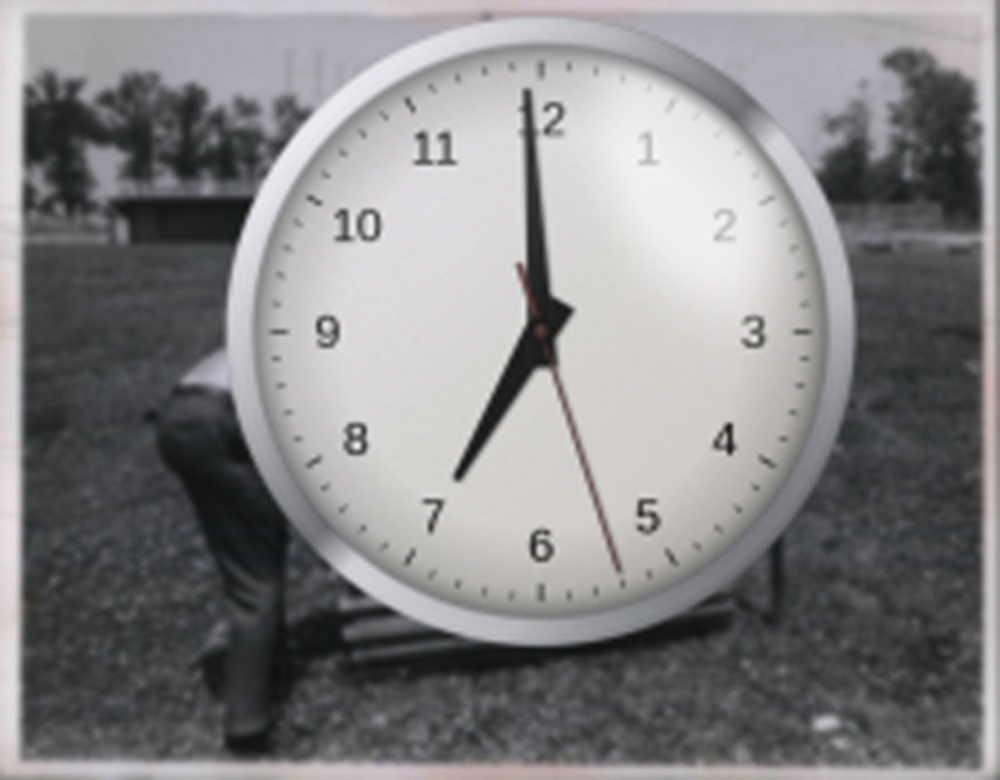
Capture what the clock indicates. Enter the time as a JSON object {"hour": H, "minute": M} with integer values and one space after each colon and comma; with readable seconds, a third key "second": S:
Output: {"hour": 6, "minute": 59, "second": 27}
